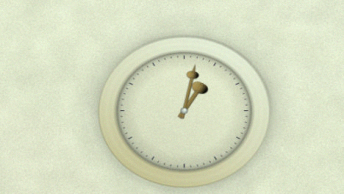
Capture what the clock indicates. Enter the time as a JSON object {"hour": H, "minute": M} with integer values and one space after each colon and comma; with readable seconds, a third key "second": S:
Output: {"hour": 1, "minute": 2}
